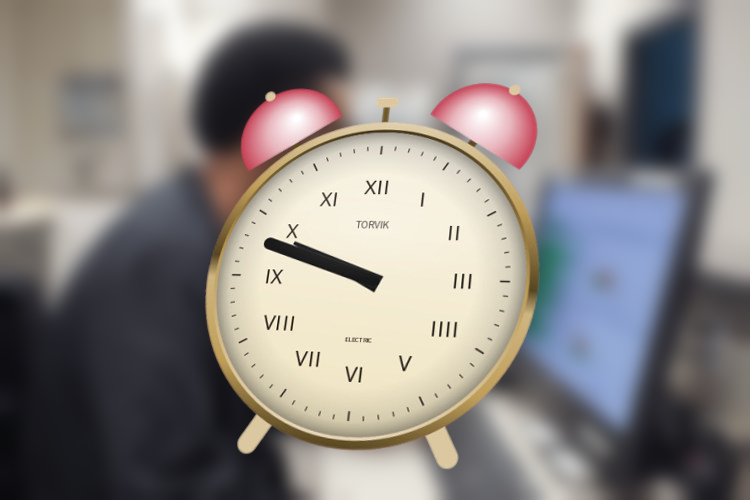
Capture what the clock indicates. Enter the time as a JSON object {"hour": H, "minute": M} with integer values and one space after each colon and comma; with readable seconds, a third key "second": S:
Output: {"hour": 9, "minute": 48}
